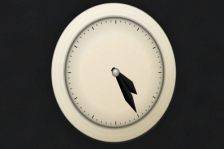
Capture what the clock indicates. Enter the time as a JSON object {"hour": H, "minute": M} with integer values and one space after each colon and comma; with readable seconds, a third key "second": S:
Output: {"hour": 4, "minute": 25}
